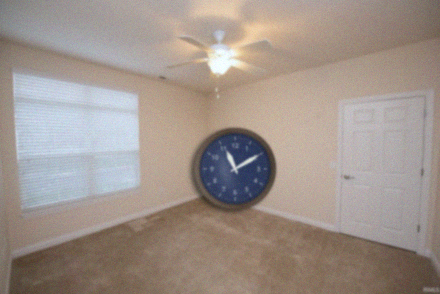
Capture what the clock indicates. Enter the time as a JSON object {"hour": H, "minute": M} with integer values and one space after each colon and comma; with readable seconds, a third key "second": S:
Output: {"hour": 11, "minute": 10}
